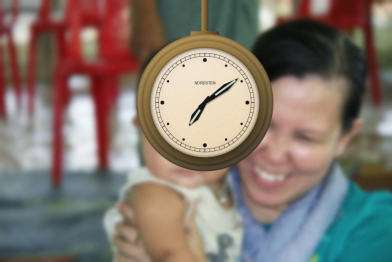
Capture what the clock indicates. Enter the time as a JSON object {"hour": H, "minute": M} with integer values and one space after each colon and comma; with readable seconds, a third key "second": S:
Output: {"hour": 7, "minute": 9}
